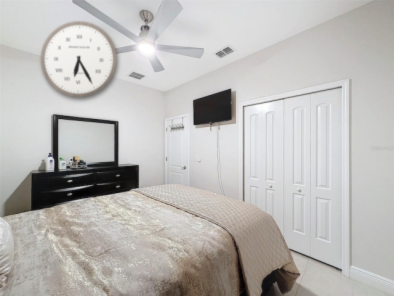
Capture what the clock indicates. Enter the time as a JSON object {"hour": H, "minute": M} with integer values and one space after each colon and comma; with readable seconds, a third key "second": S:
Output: {"hour": 6, "minute": 25}
